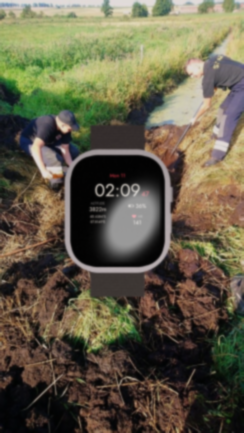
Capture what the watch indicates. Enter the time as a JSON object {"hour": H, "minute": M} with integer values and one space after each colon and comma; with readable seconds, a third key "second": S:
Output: {"hour": 2, "minute": 9}
